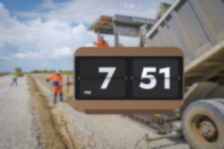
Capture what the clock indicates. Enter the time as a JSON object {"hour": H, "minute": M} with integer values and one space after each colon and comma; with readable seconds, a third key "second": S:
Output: {"hour": 7, "minute": 51}
